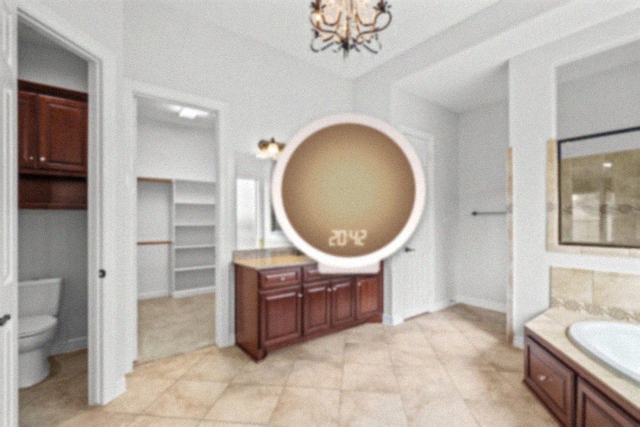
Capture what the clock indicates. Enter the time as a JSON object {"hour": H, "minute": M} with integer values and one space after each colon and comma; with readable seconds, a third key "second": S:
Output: {"hour": 20, "minute": 42}
